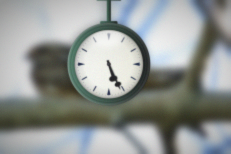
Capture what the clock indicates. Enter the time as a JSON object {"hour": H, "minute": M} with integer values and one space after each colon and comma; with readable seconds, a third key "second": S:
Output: {"hour": 5, "minute": 26}
